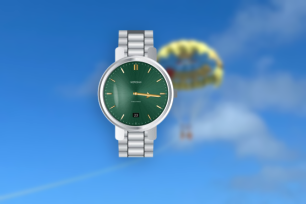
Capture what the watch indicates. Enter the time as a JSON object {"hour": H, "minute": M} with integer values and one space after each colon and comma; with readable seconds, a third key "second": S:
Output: {"hour": 3, "minute": 16}
